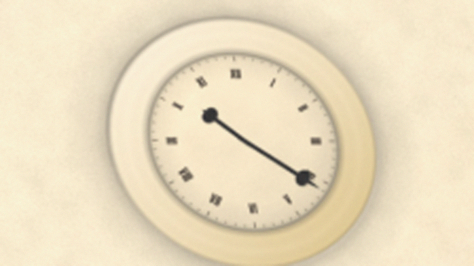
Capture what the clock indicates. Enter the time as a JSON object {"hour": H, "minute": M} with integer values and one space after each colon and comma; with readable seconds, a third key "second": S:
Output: {"hour": 10, "minute": 21}
